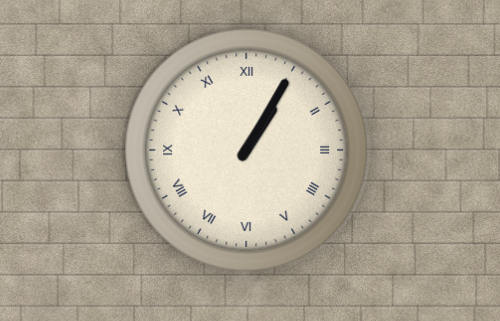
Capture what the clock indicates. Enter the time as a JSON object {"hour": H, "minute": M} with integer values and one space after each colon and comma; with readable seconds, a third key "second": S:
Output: {"hour": 1, "minute": 5}
